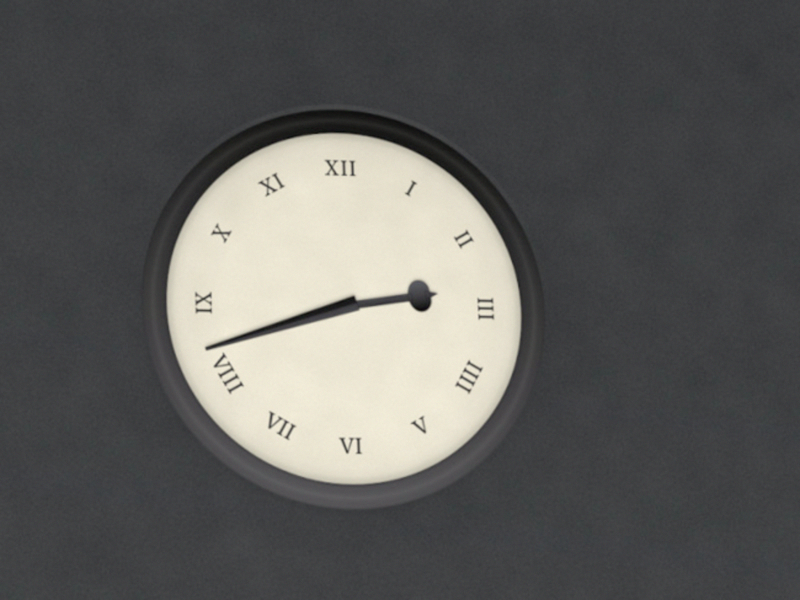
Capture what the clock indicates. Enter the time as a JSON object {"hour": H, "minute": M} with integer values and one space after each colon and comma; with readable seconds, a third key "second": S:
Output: {"hour": 2, "minute": 42}
